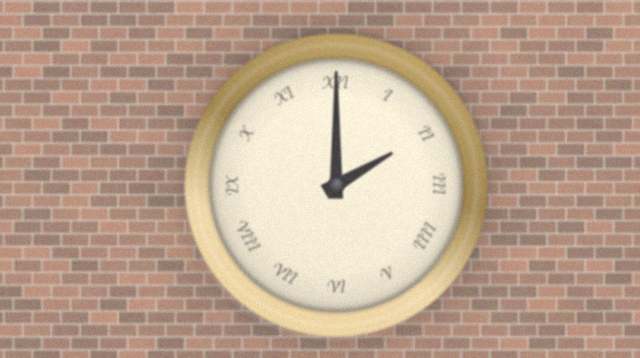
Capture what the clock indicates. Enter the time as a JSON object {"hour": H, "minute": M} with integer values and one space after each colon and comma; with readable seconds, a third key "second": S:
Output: {"hour": 2, "minute": 0}
